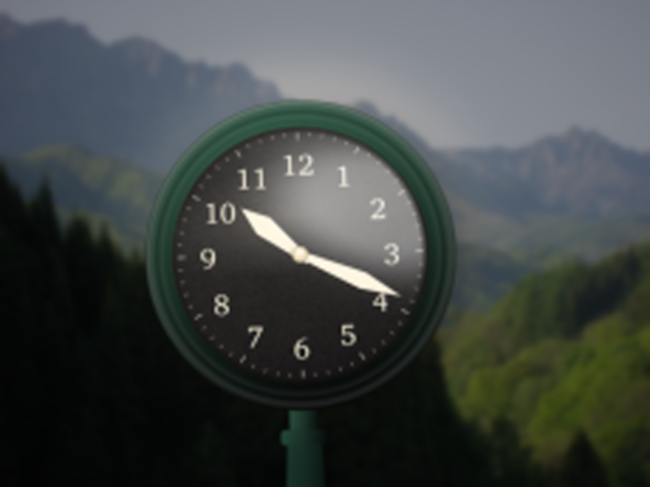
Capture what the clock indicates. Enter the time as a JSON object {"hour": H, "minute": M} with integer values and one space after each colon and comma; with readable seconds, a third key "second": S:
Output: {"hour": 10, "minute": 19}
